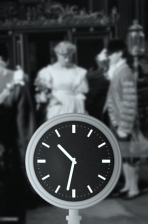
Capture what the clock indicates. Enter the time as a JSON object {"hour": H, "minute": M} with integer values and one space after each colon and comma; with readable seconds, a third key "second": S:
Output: {"hour": 10, "minute": 32}
